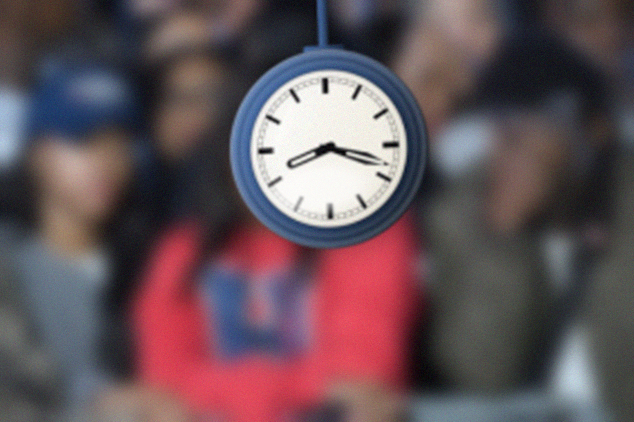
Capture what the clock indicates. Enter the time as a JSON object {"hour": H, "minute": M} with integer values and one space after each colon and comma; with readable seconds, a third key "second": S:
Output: {"hour": 8, "minute": 18}
